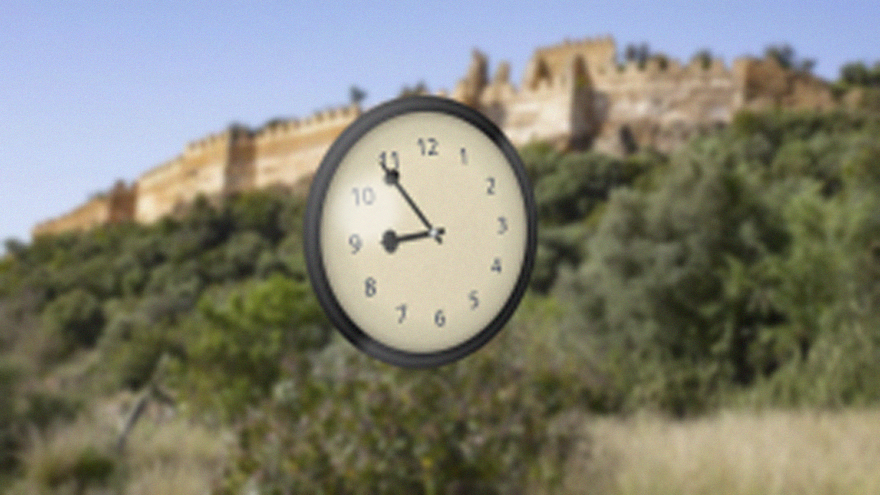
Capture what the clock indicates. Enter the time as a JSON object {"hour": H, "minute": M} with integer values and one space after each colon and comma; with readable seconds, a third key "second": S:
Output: {"hour": 8, "minute": 54}
